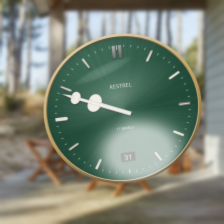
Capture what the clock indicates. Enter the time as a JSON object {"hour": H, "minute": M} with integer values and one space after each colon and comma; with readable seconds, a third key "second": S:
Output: {"hour": 9, "minute": 49}
